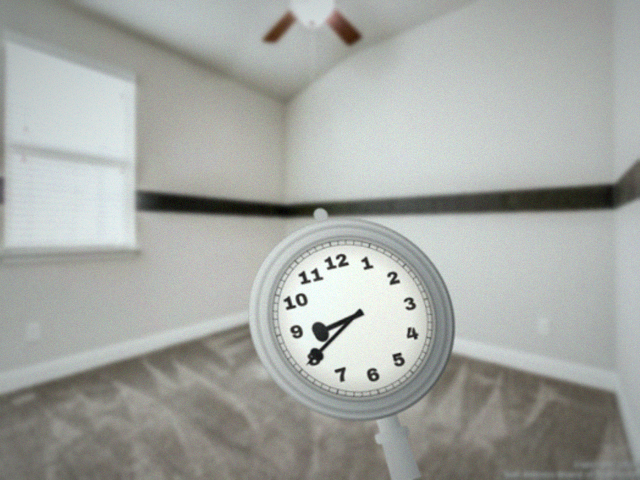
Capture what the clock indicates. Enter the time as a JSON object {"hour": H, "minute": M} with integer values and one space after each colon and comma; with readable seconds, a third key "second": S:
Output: {"hour": 8, "minute": 40}
